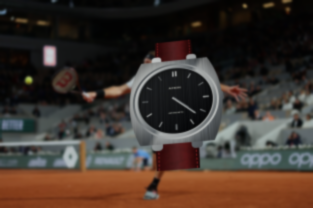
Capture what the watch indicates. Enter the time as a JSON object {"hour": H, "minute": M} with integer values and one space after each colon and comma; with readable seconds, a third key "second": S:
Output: {"hour": 4, "minute": 22}
